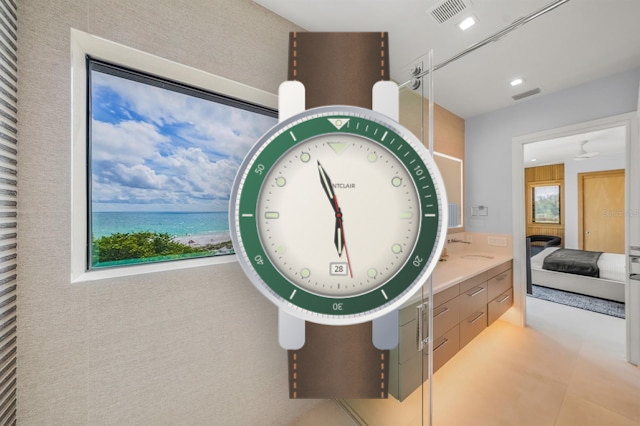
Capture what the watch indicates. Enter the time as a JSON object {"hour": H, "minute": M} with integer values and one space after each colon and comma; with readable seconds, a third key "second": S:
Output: {"hour": 5, "minute": 56, "second": 28}
